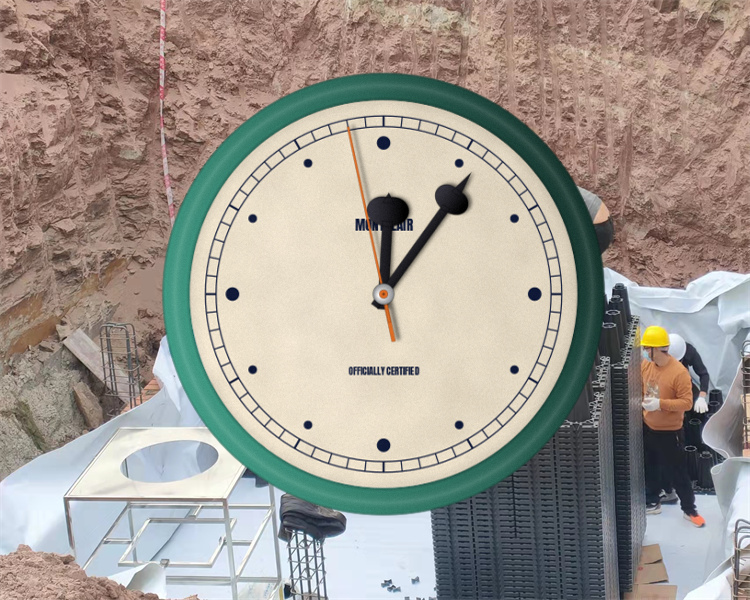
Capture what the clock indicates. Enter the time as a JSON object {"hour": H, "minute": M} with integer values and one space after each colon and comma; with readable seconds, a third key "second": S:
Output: {"hour": 12, "minute": 5, "second": 58}
